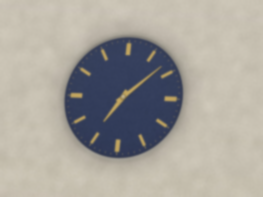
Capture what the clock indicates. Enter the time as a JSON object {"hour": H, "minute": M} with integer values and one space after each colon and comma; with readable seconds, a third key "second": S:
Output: {"hour": 7, "minute": 8}
